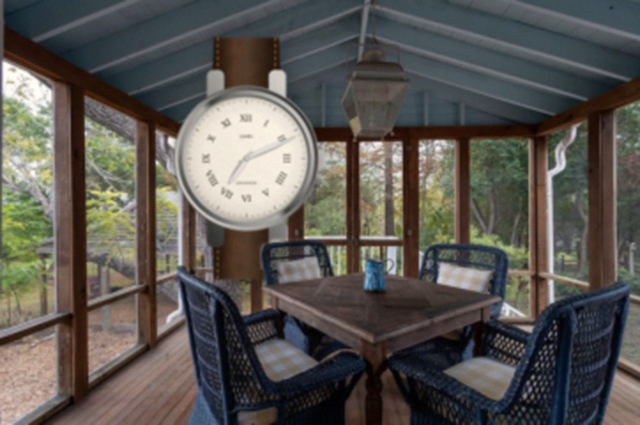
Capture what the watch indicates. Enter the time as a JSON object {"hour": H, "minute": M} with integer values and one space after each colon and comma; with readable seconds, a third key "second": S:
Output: {"hour": 7, "minute": 11}
